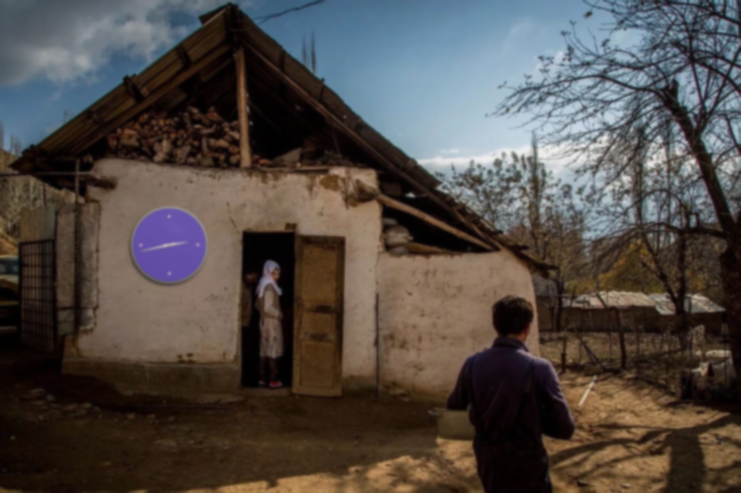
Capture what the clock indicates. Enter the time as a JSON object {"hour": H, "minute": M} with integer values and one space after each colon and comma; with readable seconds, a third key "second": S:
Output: {"hour": 2, "minute": 43}
